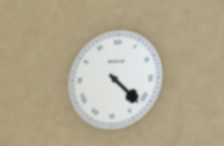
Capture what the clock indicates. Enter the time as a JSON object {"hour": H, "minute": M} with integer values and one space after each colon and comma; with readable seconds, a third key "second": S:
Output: {"hour": 4, "minute": 22}
